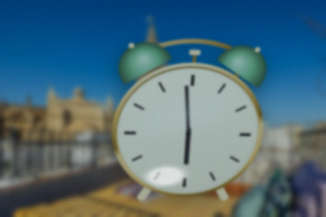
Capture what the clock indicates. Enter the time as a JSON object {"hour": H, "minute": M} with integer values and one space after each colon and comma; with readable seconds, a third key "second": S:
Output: {"hour": 5, "minute": 59}
